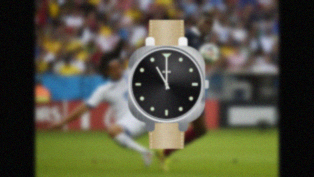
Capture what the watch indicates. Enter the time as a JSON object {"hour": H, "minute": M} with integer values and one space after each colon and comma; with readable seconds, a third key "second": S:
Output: {"hour": 11, "minute": 0}
